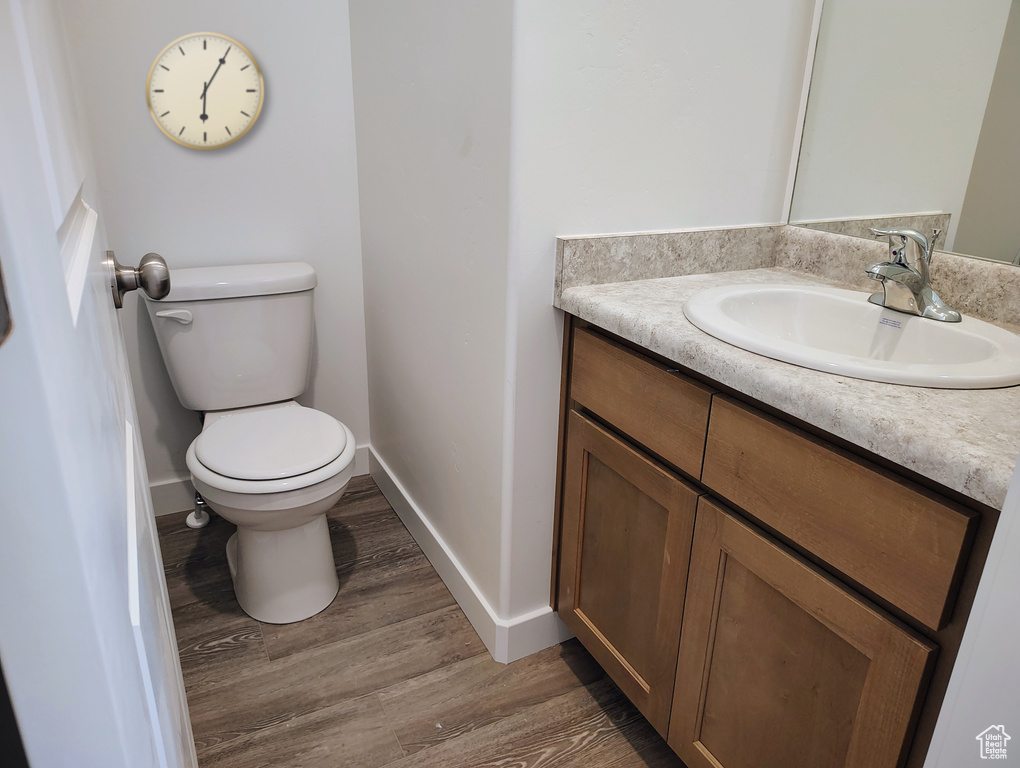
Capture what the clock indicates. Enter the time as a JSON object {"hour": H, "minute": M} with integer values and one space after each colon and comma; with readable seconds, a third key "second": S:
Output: {"hour": 6, "minute": 5}
